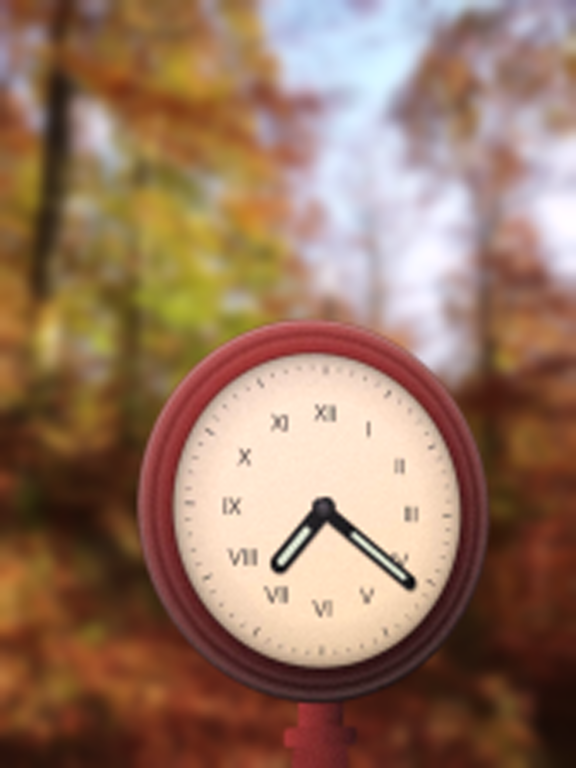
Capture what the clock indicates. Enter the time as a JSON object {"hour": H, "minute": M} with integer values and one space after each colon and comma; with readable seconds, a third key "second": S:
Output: {"hour": 7, "minute": 21}
